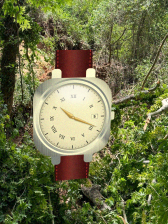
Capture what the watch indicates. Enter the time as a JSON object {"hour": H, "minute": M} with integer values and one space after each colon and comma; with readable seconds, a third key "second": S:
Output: {"hour": 10, "minute": 19}
